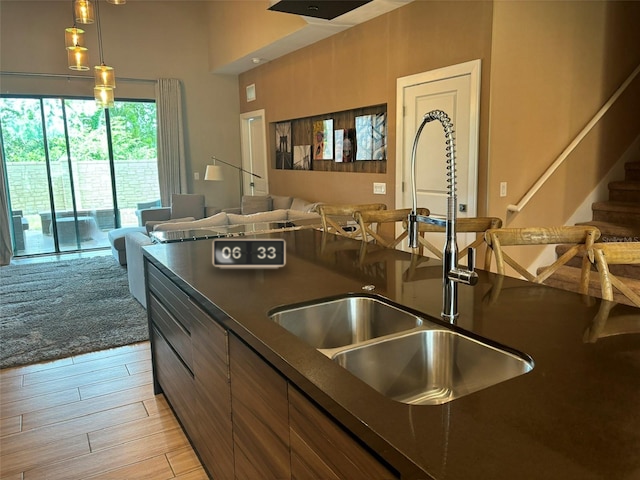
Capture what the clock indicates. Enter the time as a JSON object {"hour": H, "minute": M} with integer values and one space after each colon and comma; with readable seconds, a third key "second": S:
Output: {"hour": 6, "minute": 33}
